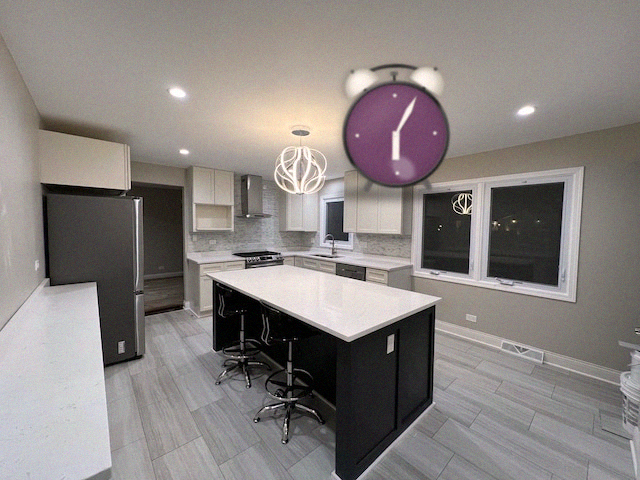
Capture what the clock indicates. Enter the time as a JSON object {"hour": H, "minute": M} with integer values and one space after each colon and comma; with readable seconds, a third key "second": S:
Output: {"hour": 6, "minute": 5}
